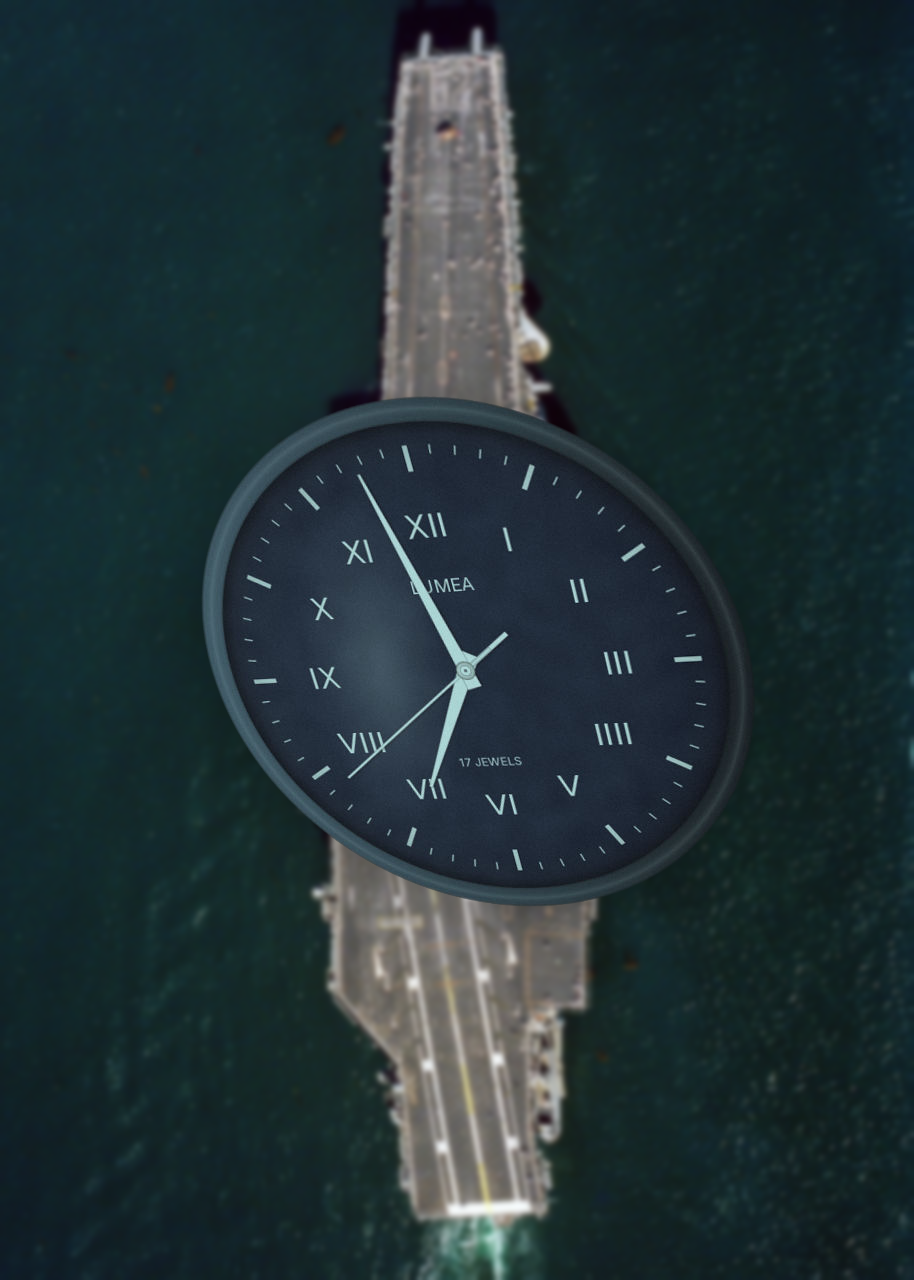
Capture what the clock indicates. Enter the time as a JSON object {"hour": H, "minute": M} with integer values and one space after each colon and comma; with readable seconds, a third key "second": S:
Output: {"hour": 6, "minute": 57, "second": 39}
